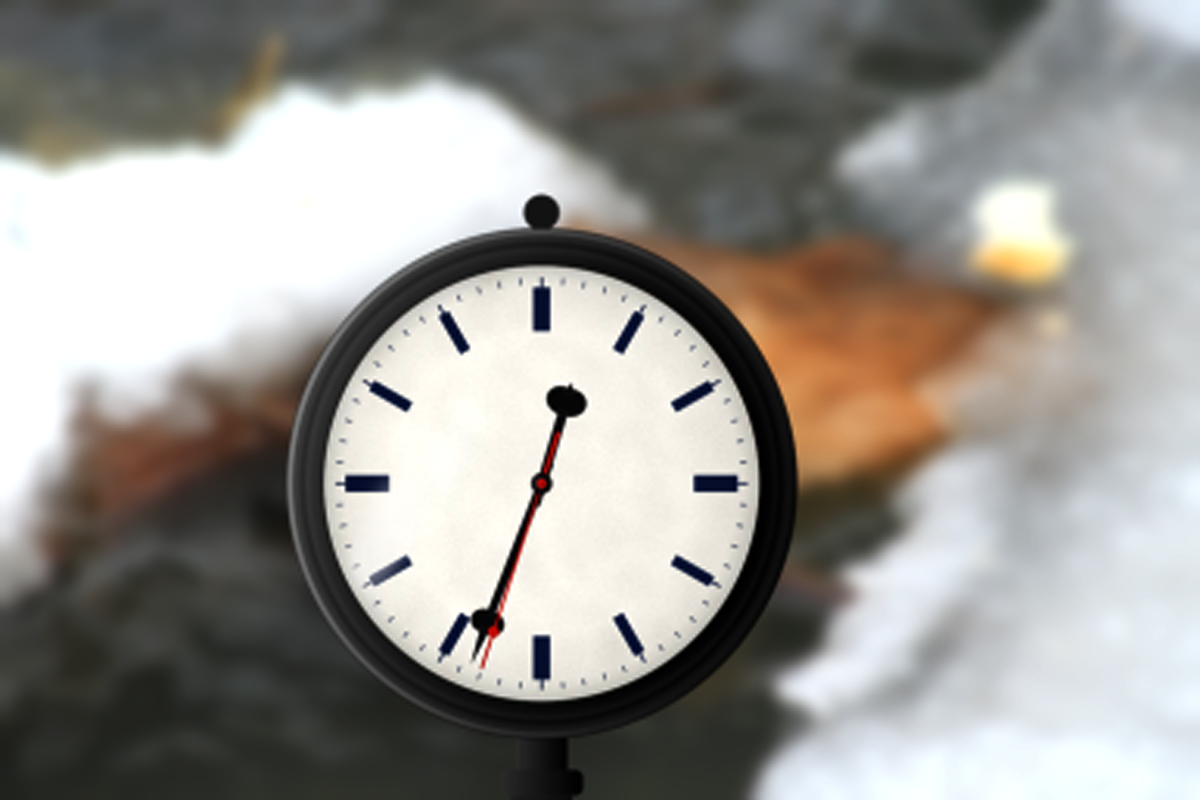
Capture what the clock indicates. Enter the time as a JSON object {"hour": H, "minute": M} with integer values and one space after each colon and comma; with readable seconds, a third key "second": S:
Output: {"hour": 12, "minute": 33, "second": 33}
